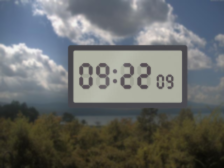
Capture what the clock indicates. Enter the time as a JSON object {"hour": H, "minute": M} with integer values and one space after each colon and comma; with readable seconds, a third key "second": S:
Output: {"hour": 9, "minute": 22, "second": 9}
